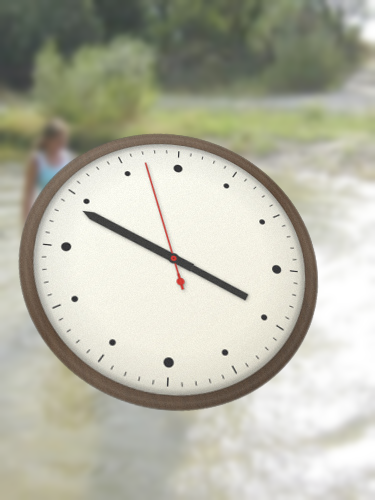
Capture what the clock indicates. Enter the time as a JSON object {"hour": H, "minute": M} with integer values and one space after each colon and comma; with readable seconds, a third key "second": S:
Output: {"hour": 3, "minute": 48, "second": 57}
